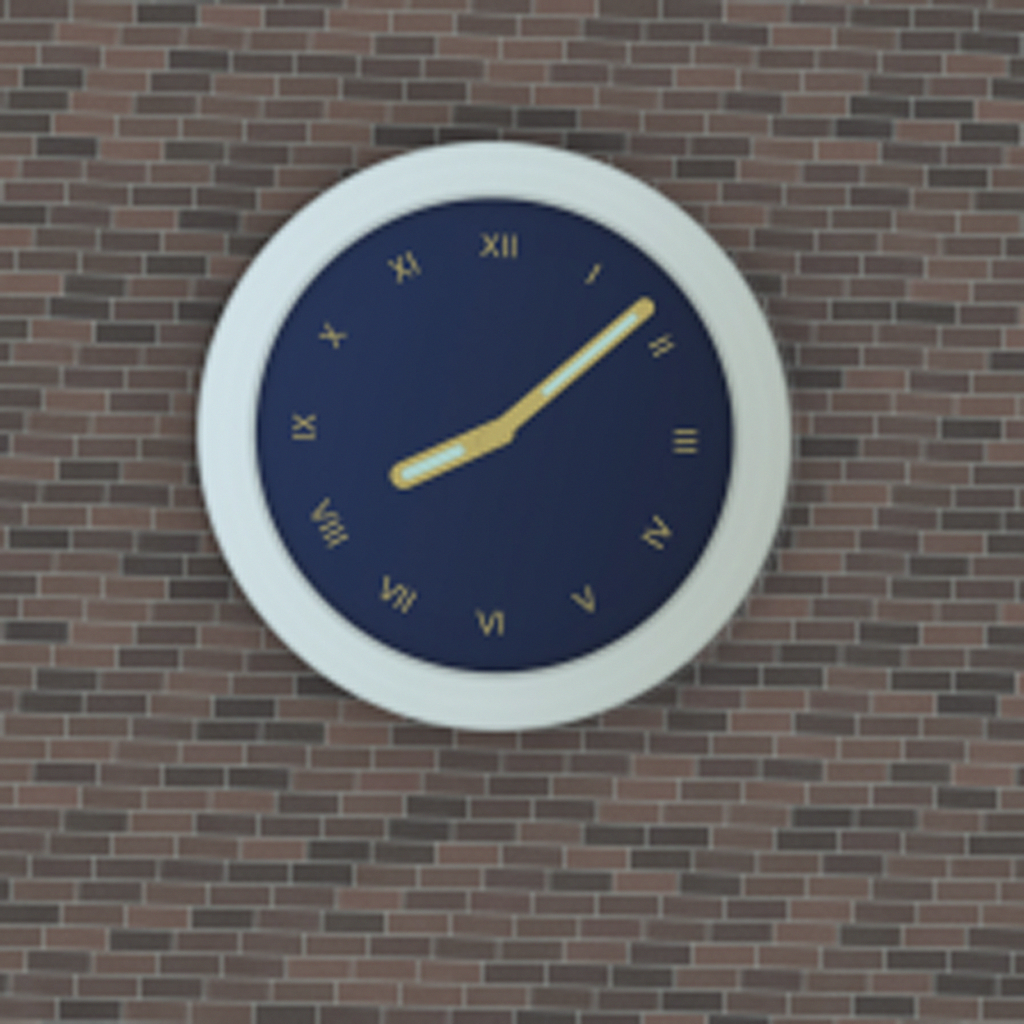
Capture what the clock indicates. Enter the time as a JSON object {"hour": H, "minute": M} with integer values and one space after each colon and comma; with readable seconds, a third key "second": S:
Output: {"hour": 8, "minute": 8}
